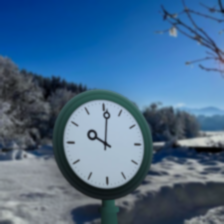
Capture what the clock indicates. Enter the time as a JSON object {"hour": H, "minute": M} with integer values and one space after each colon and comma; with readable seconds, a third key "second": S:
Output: {"hour": 10, "minute": 1}
